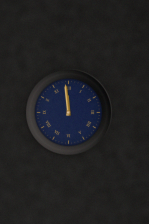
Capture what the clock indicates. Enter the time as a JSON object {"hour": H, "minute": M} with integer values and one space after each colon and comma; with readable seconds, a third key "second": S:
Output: {"hour": 11, "minute": 59}
